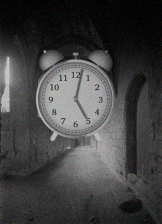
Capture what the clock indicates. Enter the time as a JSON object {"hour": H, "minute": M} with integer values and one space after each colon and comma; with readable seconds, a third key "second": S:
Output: {"hour": 5, "minute": 2}
